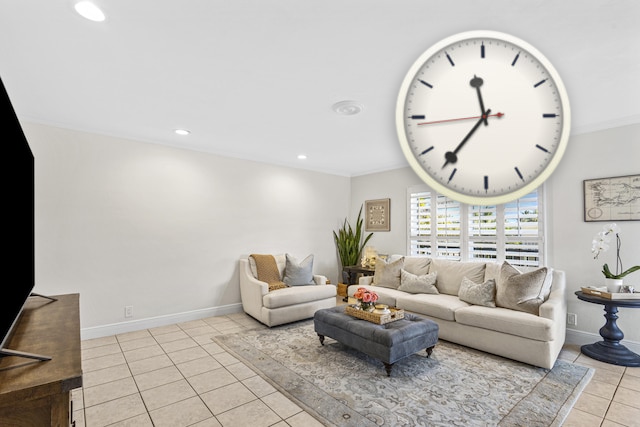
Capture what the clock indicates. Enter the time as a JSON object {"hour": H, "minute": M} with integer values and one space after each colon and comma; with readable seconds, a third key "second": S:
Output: {"hour": 11, "minute": 36, "second": 44}
